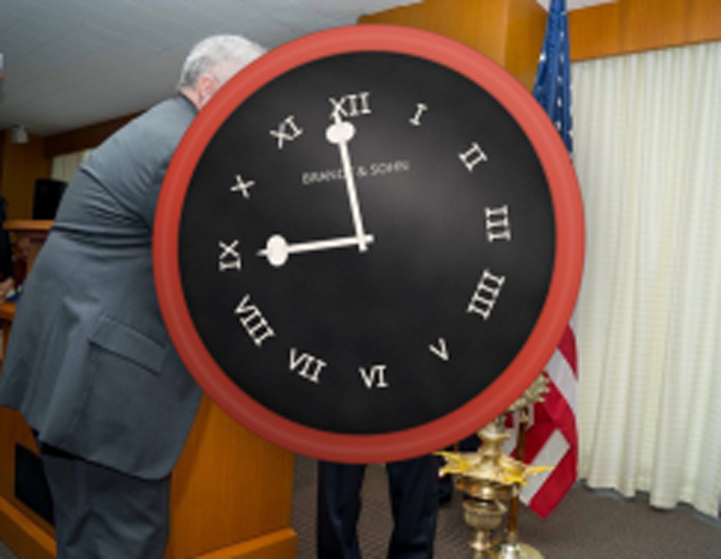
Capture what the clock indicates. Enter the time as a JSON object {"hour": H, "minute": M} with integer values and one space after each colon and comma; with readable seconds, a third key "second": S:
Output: {"hour": 8, "minute": 59}
